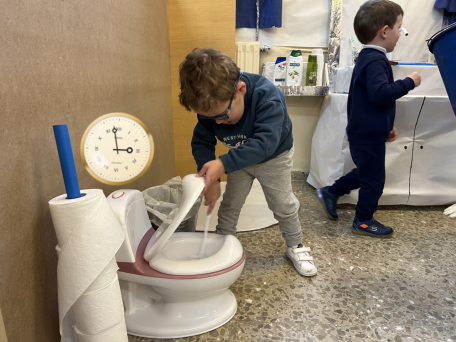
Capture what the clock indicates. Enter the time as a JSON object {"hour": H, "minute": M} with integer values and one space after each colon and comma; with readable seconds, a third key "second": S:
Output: {"hour": 2, "minute": 58}
